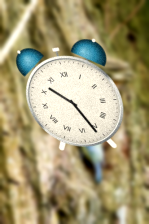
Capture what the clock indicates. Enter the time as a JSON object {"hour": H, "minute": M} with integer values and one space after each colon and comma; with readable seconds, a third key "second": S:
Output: {"hour": 10, "minute": 26}
